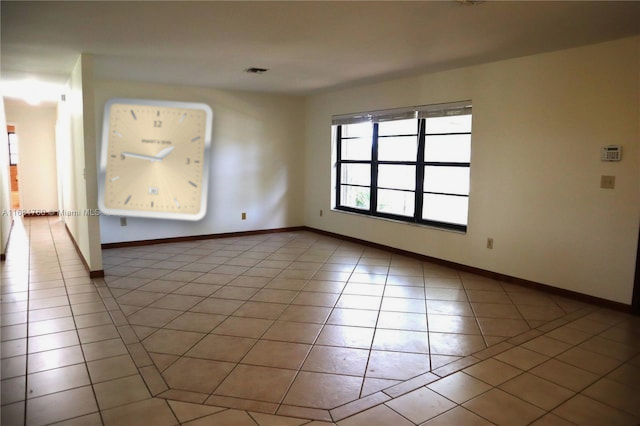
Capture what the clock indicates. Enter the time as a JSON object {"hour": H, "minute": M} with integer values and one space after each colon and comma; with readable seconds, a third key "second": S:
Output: {"hour": 1, "minute": 46}
